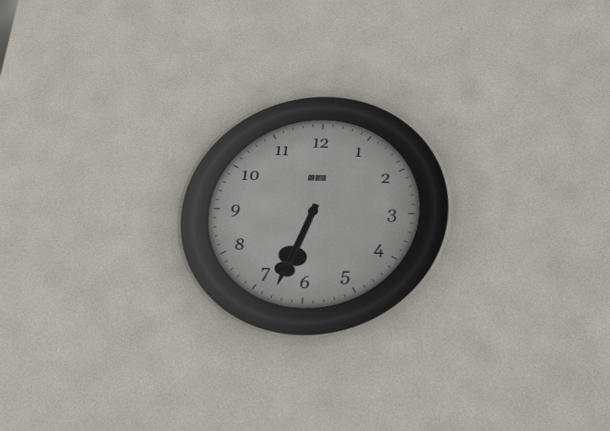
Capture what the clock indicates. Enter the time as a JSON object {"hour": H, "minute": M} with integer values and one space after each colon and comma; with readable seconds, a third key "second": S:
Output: {"hour": 6, "minute": 33}
